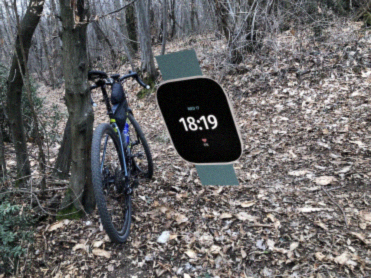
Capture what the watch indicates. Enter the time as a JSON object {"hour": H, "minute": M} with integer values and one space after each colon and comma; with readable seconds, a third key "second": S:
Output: {"hour": 18, "minute": 19}
